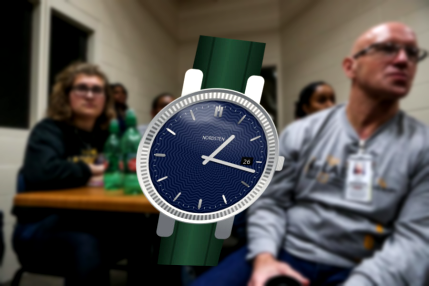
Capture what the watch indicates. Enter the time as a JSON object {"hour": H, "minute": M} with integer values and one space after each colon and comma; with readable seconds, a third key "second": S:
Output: {"hour": 1, "minute": 17}
